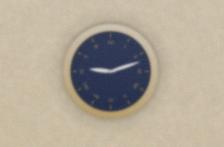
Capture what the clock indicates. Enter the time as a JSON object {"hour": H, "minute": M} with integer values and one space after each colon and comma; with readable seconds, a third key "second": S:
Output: {"hour": 9, "minute": 12}
